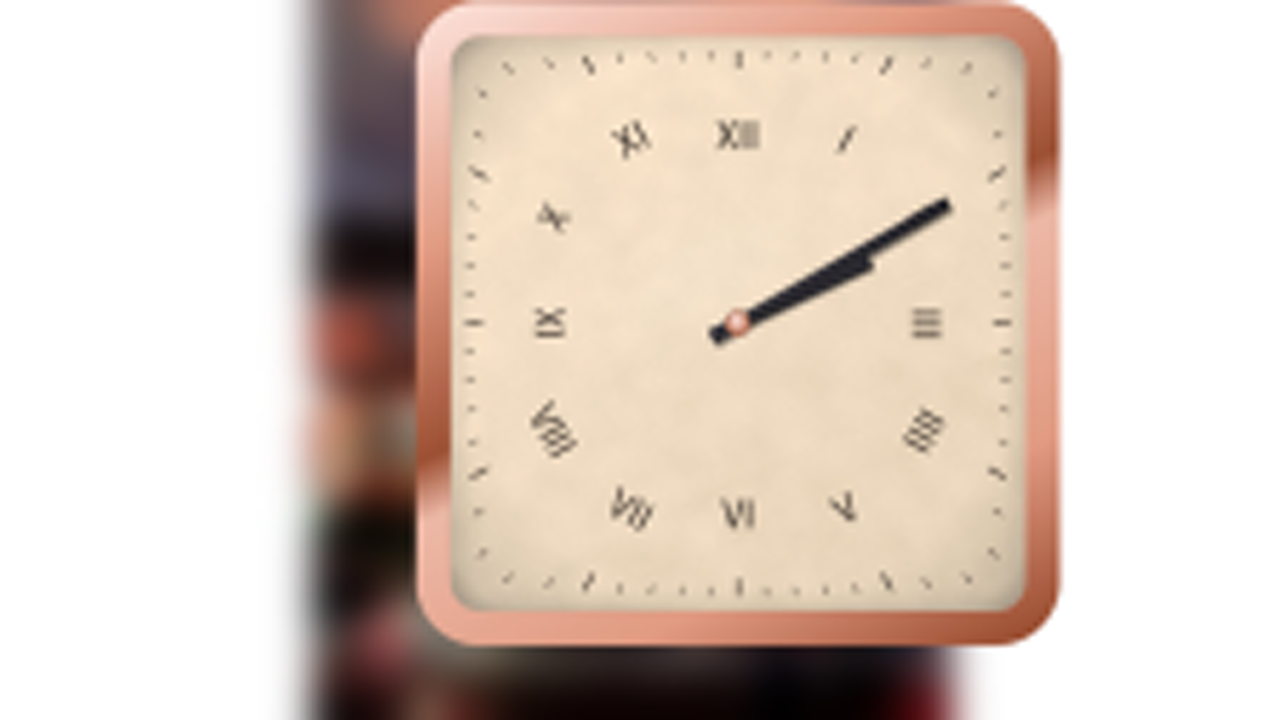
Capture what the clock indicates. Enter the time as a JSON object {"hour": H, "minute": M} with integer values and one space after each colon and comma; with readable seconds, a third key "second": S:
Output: {"hour": 2, "minute": 10}
